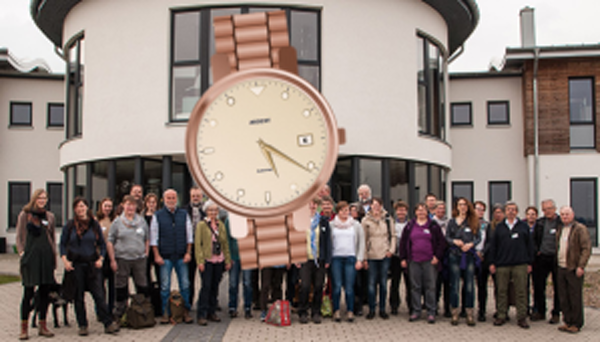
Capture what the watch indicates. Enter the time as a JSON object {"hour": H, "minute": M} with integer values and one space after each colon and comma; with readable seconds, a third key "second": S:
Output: {"hour": 5, "minute": 21}
